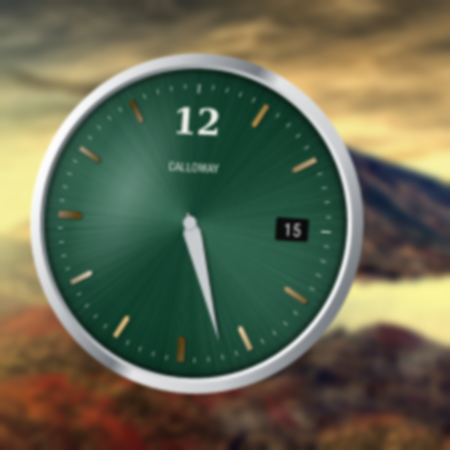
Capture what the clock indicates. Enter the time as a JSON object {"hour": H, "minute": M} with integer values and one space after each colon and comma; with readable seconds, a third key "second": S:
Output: {"hour": 5, "minute": 27}
